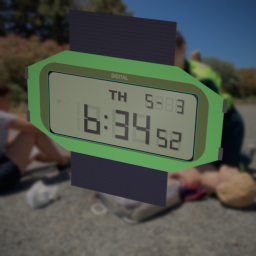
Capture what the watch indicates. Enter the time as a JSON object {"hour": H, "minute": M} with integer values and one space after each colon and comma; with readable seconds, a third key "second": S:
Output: {"hour": 6, "minute": 34, "second": 52}
